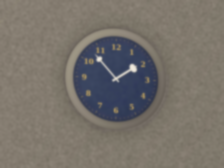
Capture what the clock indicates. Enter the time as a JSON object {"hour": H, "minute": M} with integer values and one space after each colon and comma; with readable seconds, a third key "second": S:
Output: {"hour": 1, "minute": 53}
